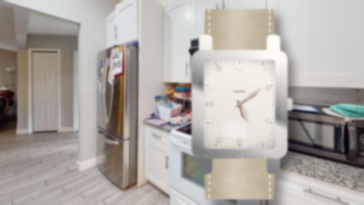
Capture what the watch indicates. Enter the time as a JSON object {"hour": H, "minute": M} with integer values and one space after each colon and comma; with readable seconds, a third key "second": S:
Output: {"hour": 5, "minute": 9}
